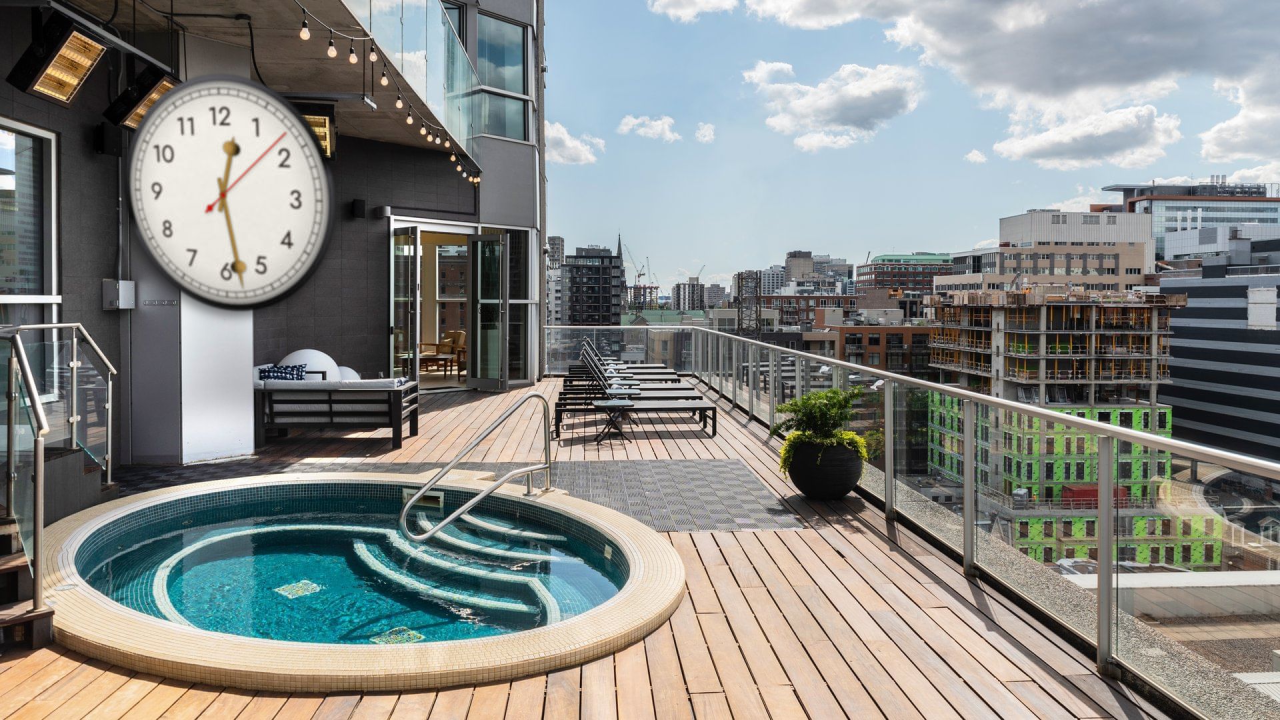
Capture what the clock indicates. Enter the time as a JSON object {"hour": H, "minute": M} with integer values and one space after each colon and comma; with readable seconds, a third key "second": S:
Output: {"hour": 12, "minute": 28, "second": 8}
